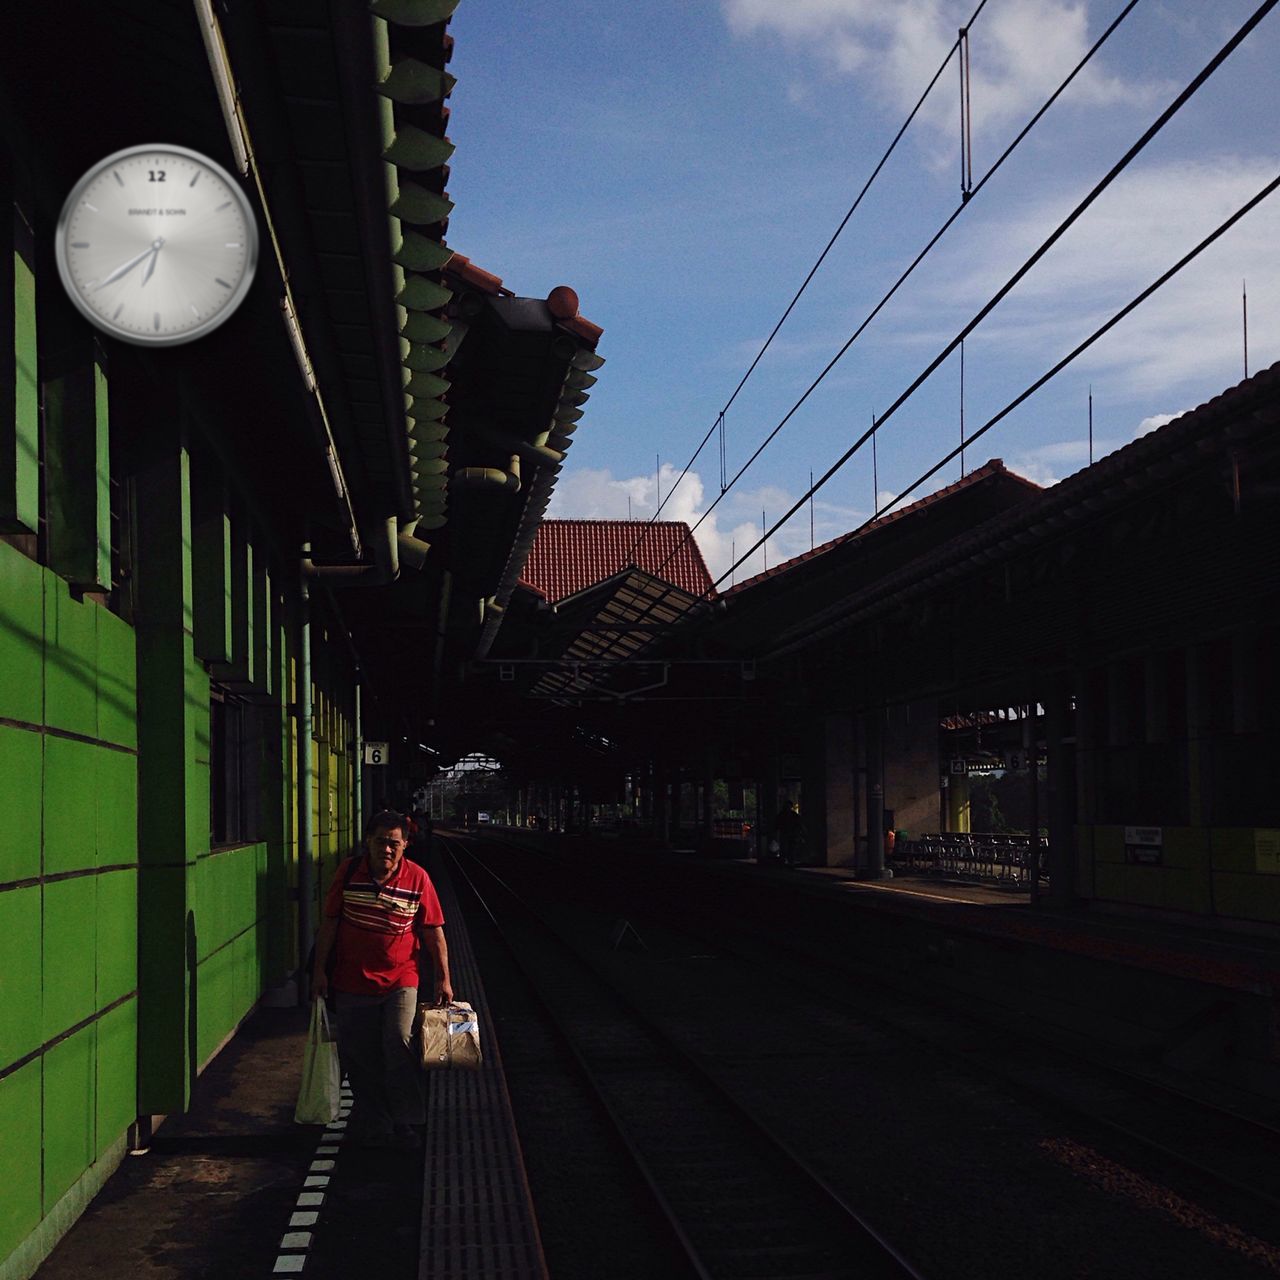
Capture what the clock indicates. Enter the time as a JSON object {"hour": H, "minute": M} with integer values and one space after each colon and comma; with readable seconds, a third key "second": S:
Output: {"hour": 6, "minute": 39}
